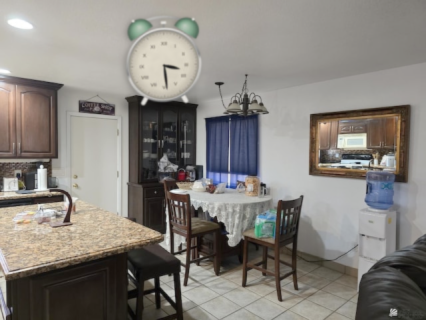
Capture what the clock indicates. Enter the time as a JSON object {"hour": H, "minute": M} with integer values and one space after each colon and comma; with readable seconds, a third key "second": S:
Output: {"hour": 3, "minute": 29}
